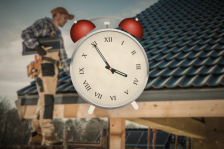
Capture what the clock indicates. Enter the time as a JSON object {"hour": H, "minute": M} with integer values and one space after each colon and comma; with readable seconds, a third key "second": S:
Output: {"hour": 3, "minute": 55}
